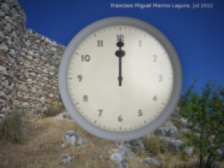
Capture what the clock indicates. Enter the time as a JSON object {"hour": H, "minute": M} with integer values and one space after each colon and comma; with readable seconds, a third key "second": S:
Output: {"hour": 12, "minute": 0}
